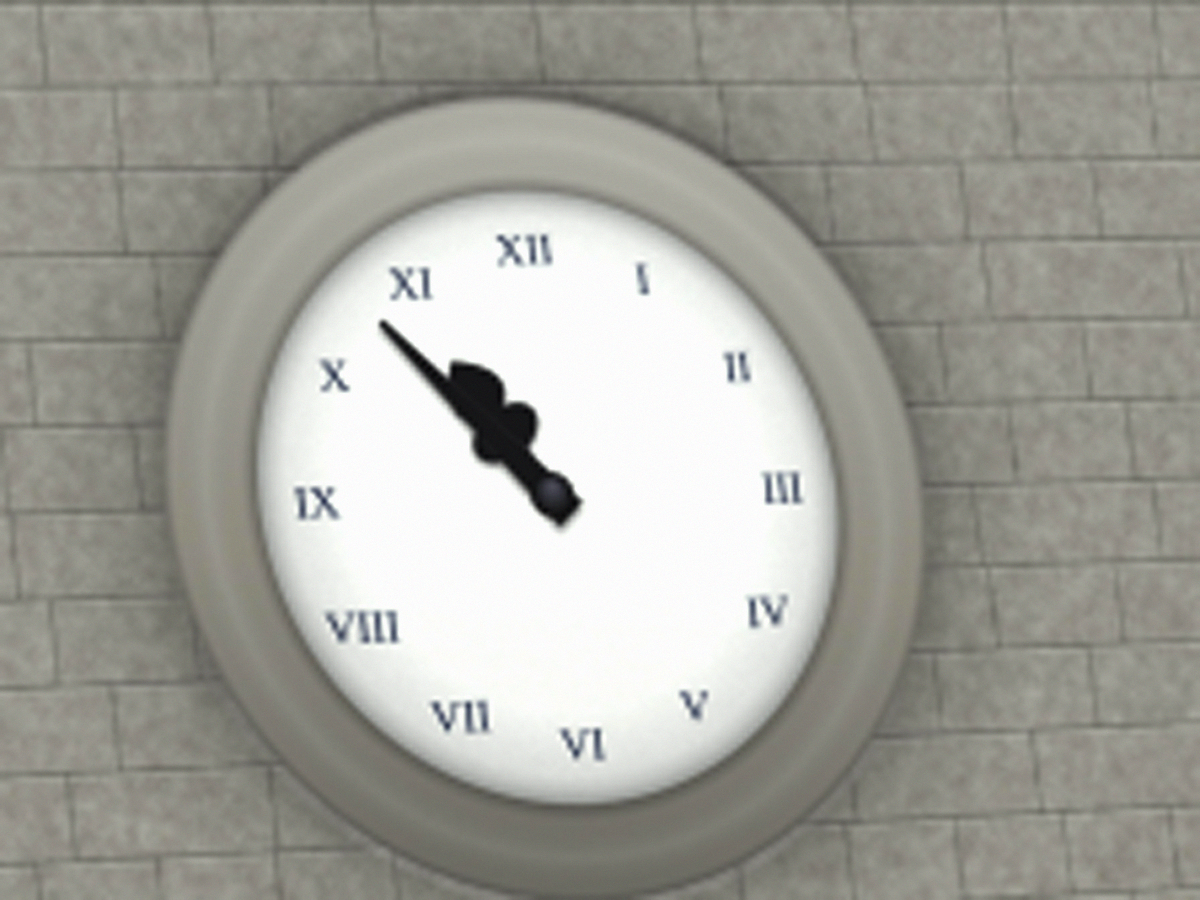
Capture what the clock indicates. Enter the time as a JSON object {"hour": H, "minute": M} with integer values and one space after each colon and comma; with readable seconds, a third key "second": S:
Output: {"hour": 10, "minute": 53}
